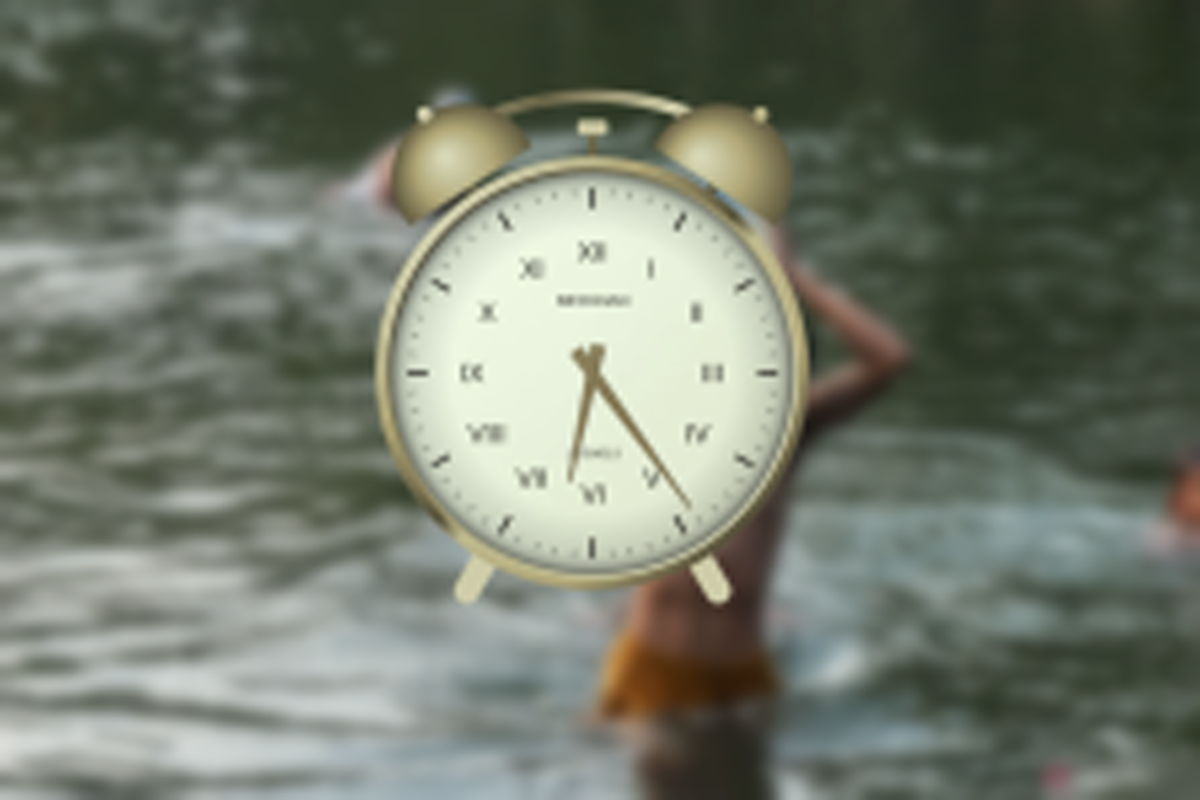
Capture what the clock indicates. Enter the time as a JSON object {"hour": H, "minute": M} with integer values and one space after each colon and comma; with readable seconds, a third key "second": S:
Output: {"hour": 6, "minute": 24}
